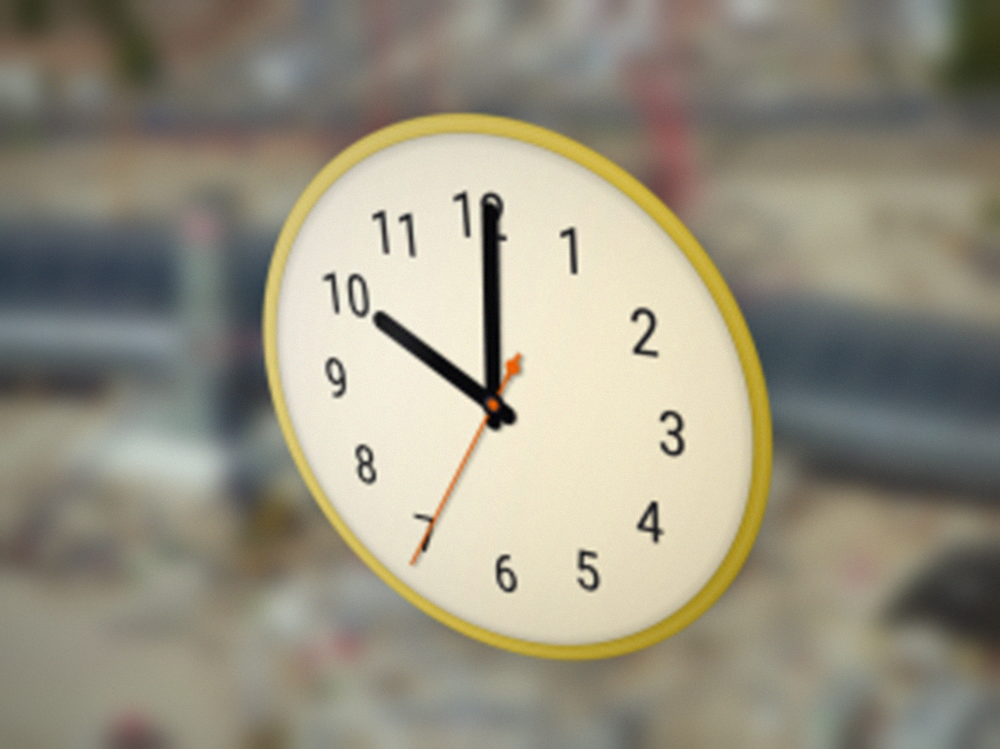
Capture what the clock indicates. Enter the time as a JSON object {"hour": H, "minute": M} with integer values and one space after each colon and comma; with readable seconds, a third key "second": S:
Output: {"hour": 10, "minute": 0, "second": 35}
